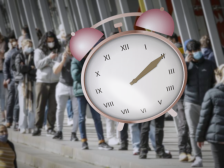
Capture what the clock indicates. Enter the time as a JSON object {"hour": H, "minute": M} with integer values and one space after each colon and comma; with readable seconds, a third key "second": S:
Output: {"hour": 2, "minute": 10}
